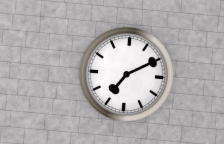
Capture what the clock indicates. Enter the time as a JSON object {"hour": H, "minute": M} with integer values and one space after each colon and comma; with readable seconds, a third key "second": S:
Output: {"hour": 7, "minute": 10}
